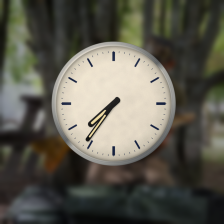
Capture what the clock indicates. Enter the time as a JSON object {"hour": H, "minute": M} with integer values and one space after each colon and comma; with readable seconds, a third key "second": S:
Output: {"hour": 7, "minute": 36}
